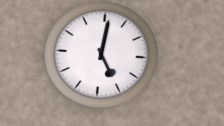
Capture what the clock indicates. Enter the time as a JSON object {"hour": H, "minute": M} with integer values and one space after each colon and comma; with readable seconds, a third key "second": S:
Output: {"hour": 5, "minute": 1}
